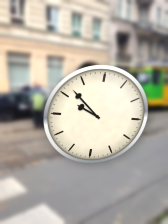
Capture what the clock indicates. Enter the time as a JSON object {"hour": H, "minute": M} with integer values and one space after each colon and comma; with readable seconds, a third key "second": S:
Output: {"hour": 9, "minute": 52}
